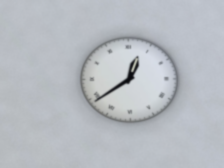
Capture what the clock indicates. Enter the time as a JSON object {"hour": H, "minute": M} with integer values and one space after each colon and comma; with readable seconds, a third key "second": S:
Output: {"hour": 12, "minute": 39}
